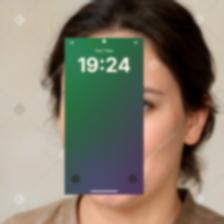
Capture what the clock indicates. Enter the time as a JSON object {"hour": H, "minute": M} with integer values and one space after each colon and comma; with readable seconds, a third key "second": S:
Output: {"hour": 19, "minute": 24}
